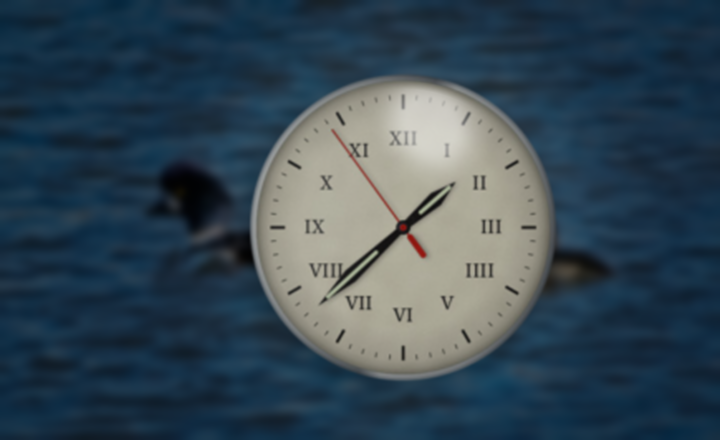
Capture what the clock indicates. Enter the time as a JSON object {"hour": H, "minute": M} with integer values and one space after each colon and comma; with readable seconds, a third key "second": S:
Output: {"hour": 1, "minute": 37, "second": 54}
